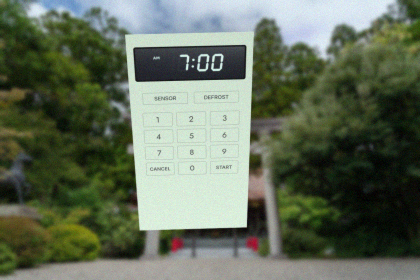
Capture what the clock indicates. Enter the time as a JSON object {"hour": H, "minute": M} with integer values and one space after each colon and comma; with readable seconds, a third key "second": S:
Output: {"hour": 7, "minute": 0}
